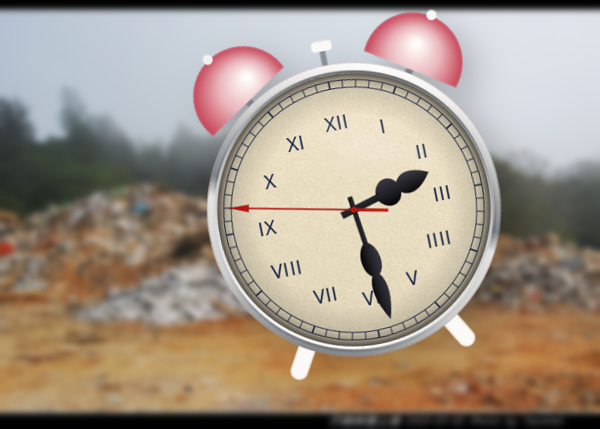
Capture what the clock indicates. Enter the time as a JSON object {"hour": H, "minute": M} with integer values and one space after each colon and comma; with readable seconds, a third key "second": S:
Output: {"hour": 2, "minute": 28, "second": 47}
